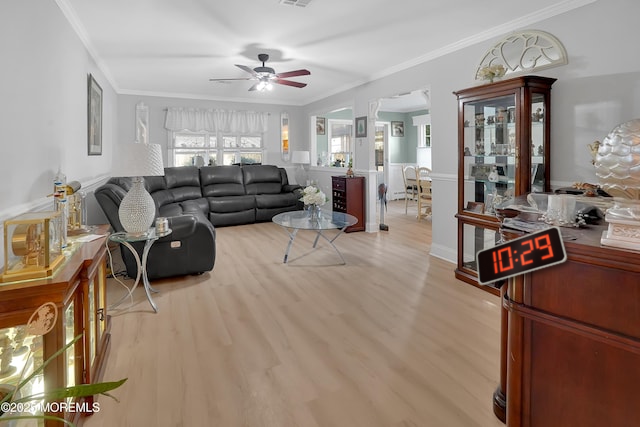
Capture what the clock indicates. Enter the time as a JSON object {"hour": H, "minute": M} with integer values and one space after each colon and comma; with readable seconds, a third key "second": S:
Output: {"hour": 10, "minute": 29}
